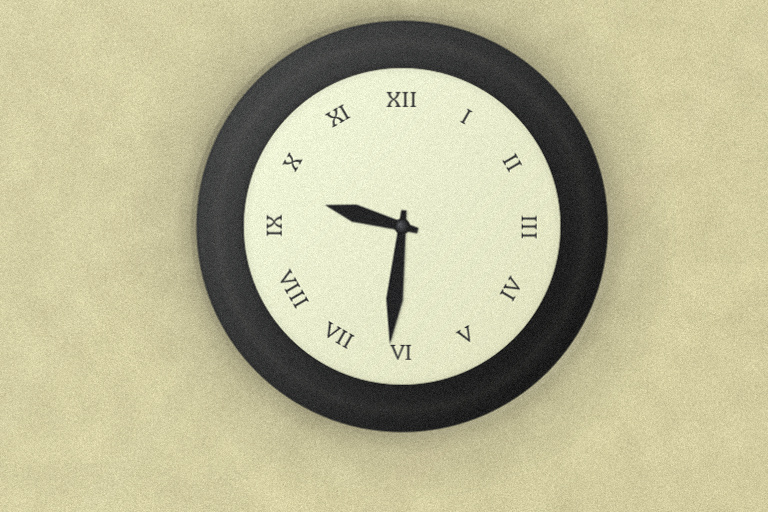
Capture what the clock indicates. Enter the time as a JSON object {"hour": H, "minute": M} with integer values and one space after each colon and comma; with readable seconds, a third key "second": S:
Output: {"hour": 9, "minute": 31}
